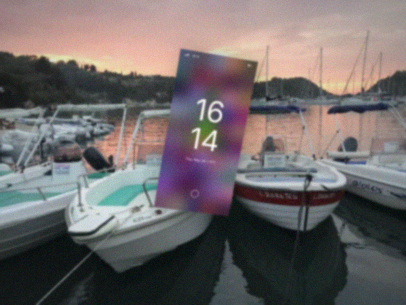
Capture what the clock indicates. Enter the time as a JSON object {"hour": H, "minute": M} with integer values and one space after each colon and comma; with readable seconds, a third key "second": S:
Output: {"hour": 16, "minute": 14}
